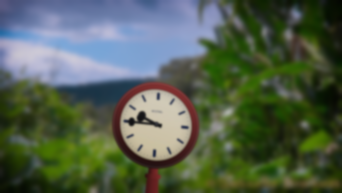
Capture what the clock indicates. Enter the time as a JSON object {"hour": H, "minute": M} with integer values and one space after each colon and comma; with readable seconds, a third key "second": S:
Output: {"hour": 9, "minute": 45}
